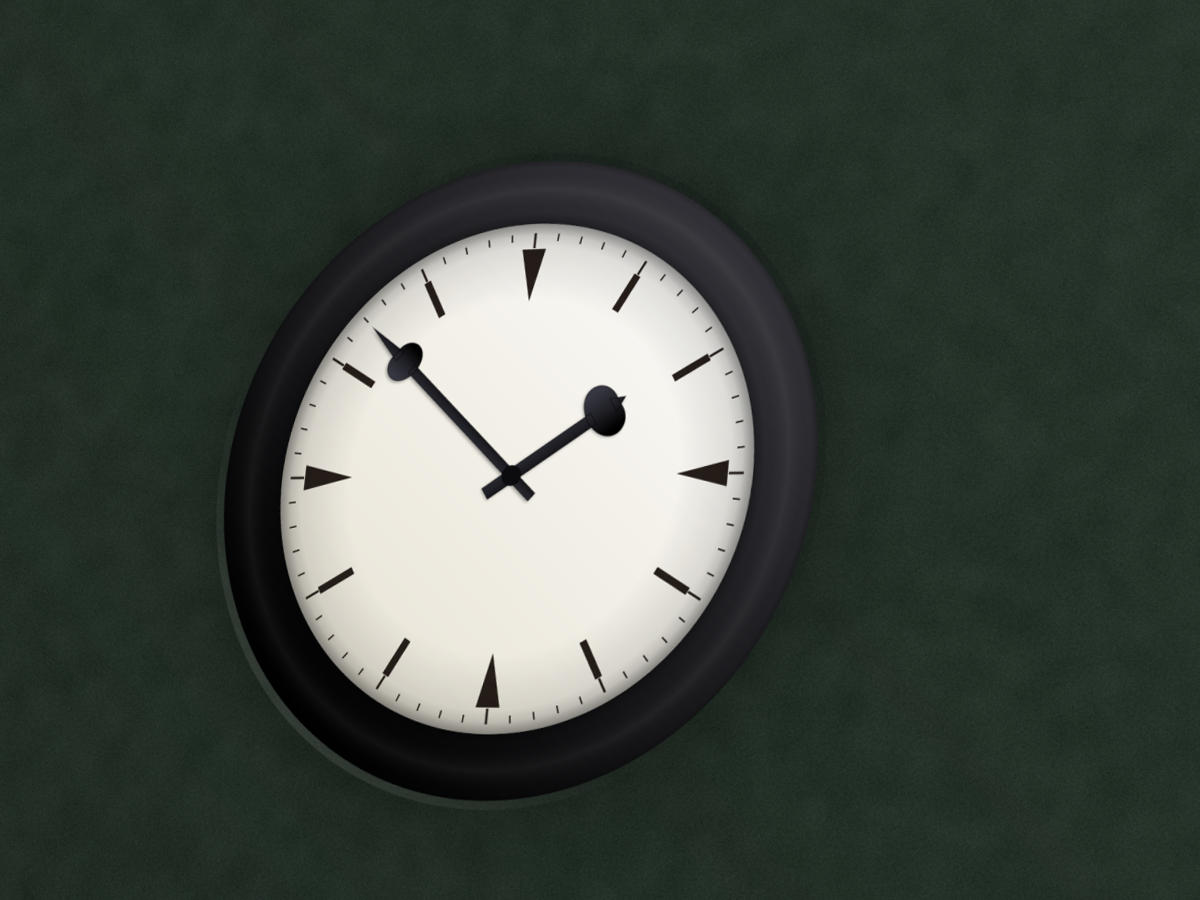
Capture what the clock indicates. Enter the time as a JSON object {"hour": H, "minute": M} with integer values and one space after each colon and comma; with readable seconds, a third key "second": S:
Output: {"hour": 1, "minute": 52}
